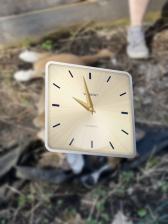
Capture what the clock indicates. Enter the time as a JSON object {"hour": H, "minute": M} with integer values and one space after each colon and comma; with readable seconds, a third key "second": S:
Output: {"hour": 9, "minute": 58}
